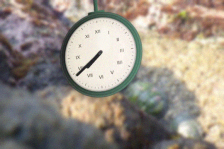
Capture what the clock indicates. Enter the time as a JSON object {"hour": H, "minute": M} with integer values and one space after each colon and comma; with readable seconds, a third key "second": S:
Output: {"hour": 7, "minute": 39}
